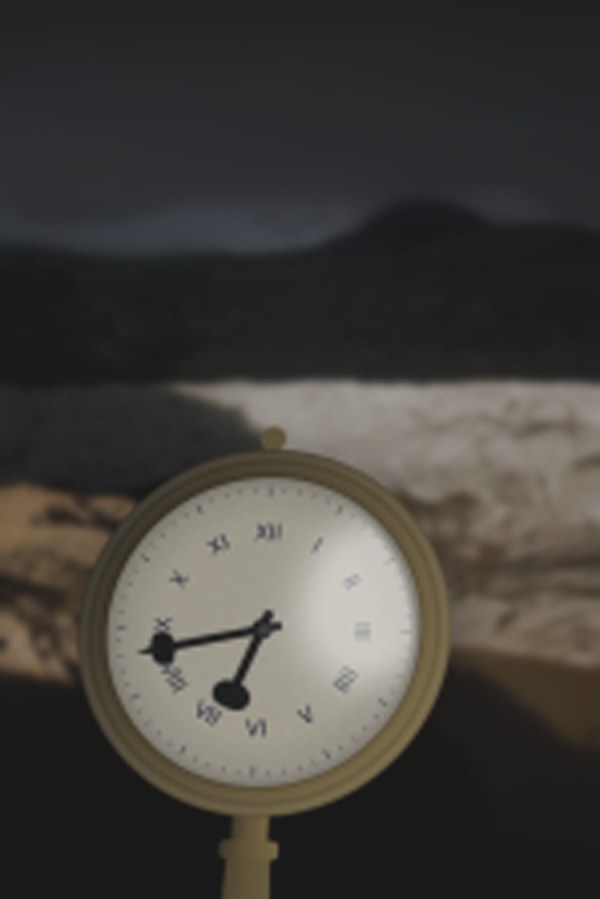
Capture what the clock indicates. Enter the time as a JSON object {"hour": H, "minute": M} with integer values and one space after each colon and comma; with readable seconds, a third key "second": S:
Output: {"hour": 6, "minute": 43}
